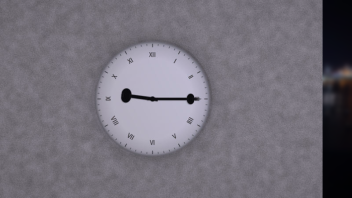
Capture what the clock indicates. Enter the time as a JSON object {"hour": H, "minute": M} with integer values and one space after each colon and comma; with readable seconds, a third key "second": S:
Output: {"hour": 9, "minute": 15}
